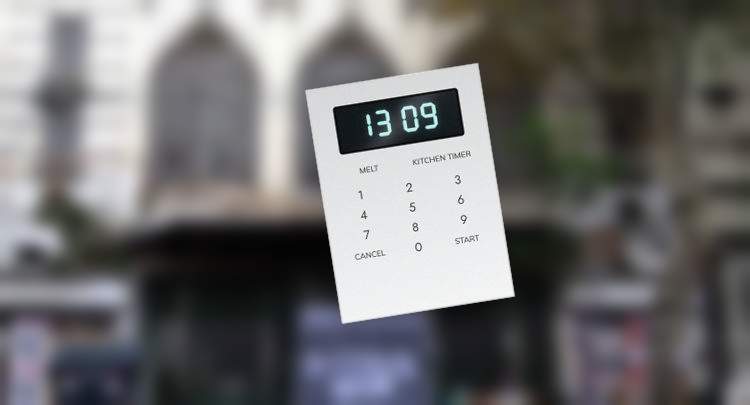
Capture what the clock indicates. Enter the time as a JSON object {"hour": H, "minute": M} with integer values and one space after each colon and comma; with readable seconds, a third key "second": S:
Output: {"hour": 13, "minute": 9}
